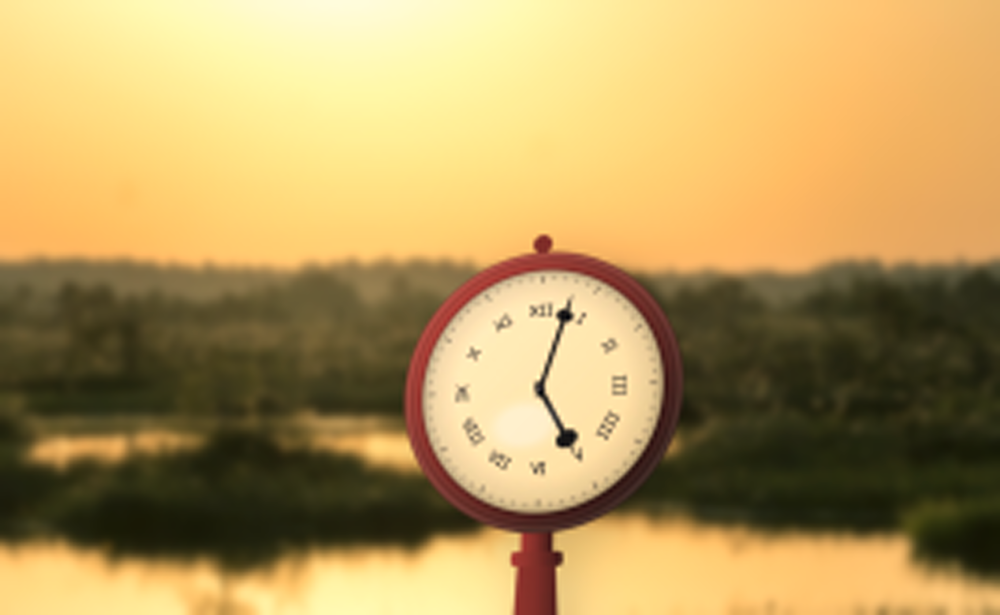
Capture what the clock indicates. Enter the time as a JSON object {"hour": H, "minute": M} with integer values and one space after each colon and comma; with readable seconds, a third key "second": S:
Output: {"hour": 5, "minute": 3}
